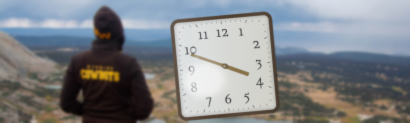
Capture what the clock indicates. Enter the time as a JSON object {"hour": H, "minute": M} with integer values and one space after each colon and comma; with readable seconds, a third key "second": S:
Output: {"hour": 3, "minute": 49}
